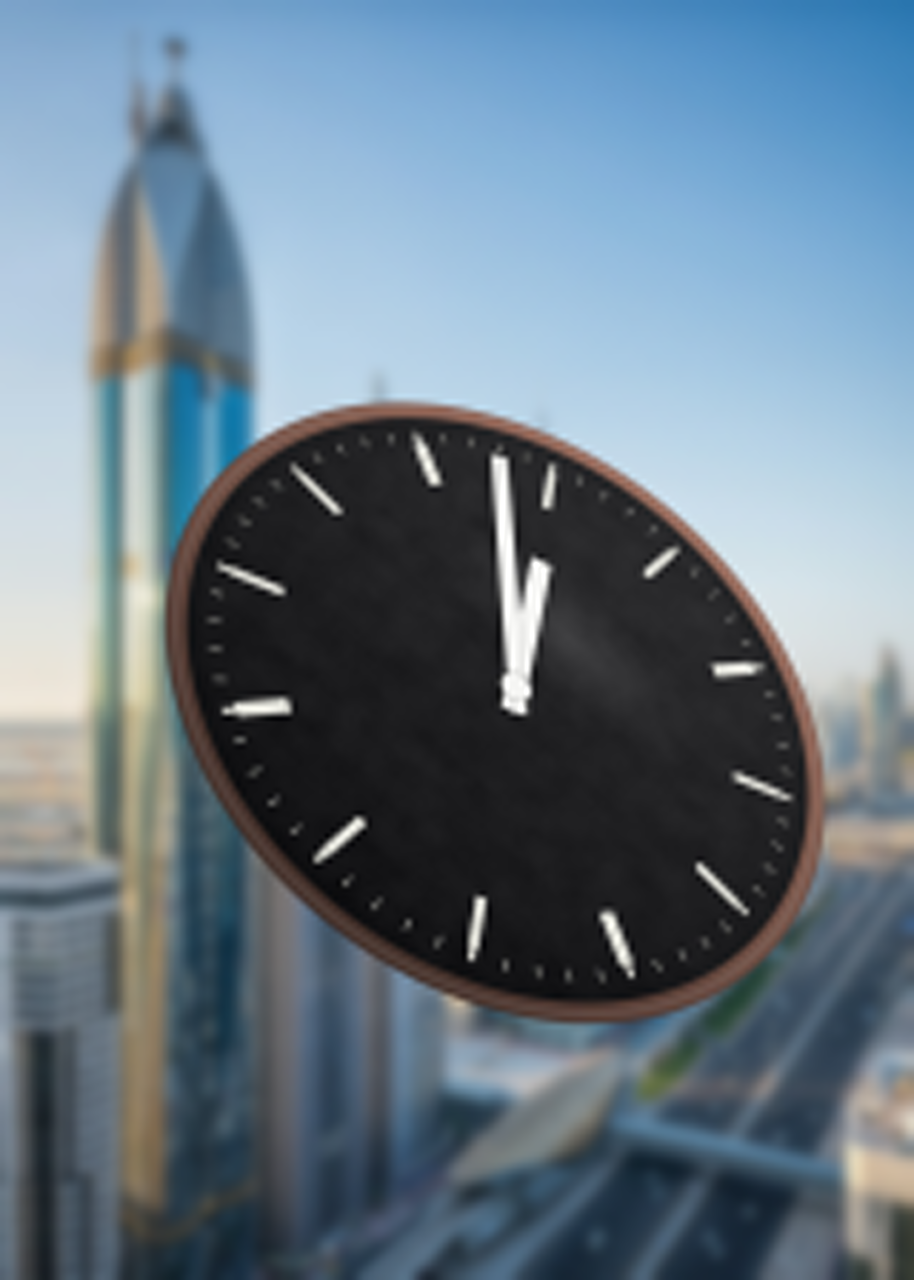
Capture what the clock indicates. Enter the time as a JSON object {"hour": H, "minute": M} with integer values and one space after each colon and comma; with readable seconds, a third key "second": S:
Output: {"hour": 1, "minute": 3}
